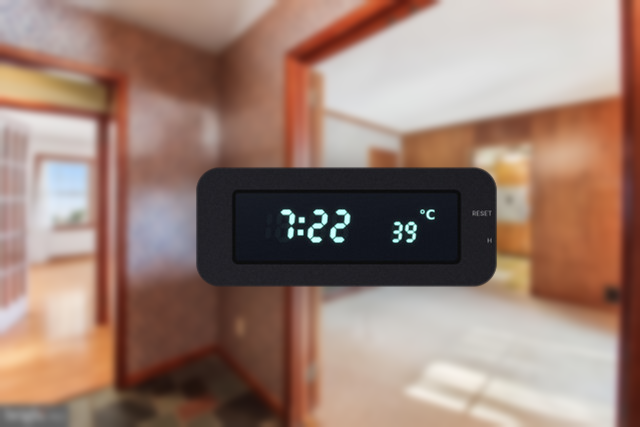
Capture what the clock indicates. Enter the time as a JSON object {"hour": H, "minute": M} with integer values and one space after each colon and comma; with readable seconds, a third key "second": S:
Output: {"hour": 7, "minute": 22}
